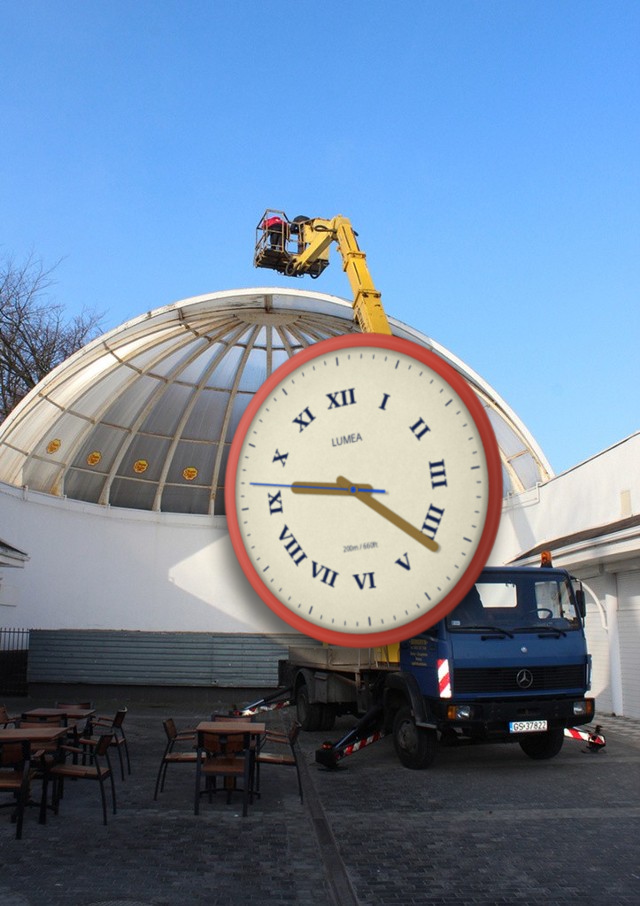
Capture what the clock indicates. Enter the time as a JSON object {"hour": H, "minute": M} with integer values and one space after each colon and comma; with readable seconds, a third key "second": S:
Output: {"hour": 9, "minute": 21, "second": 47}
